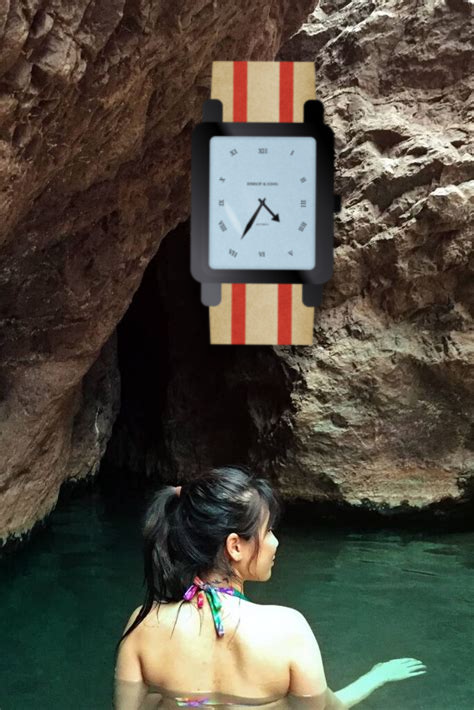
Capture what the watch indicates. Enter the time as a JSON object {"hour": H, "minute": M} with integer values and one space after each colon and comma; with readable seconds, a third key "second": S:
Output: {"hour": 4, "minute": 35}
